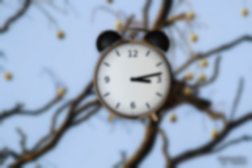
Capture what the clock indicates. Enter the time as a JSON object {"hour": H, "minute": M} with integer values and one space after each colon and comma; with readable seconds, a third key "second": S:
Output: {"hour": 3, "minute": 13}
